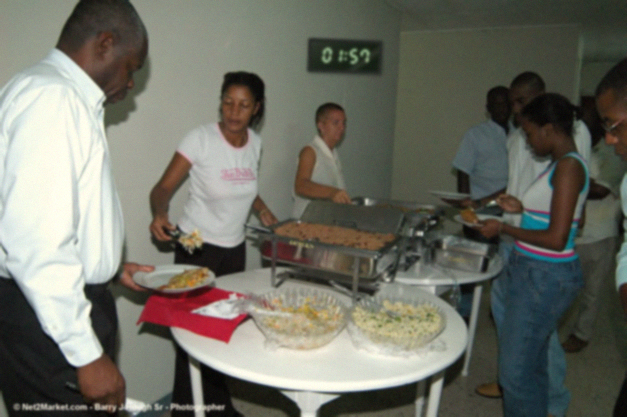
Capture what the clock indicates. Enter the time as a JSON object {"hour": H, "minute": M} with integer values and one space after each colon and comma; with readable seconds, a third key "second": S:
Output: {"hour": 1, "minute": 57}
